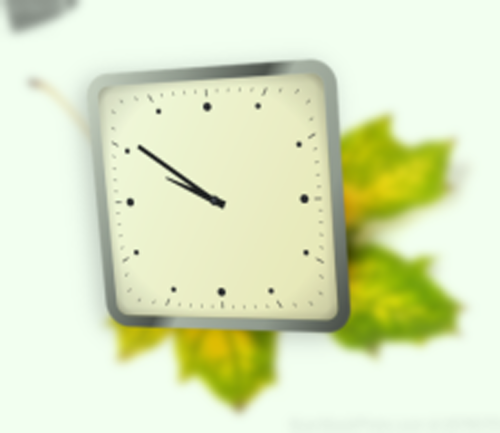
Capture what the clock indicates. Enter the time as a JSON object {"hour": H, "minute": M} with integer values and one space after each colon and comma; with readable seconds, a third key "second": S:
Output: {"hour": 9, "minute": 51}
